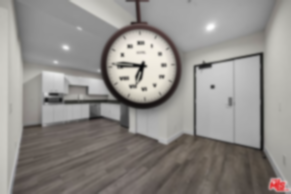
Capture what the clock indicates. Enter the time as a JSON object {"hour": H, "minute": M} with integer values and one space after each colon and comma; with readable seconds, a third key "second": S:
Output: {"hour": 6, "minute": 46}
